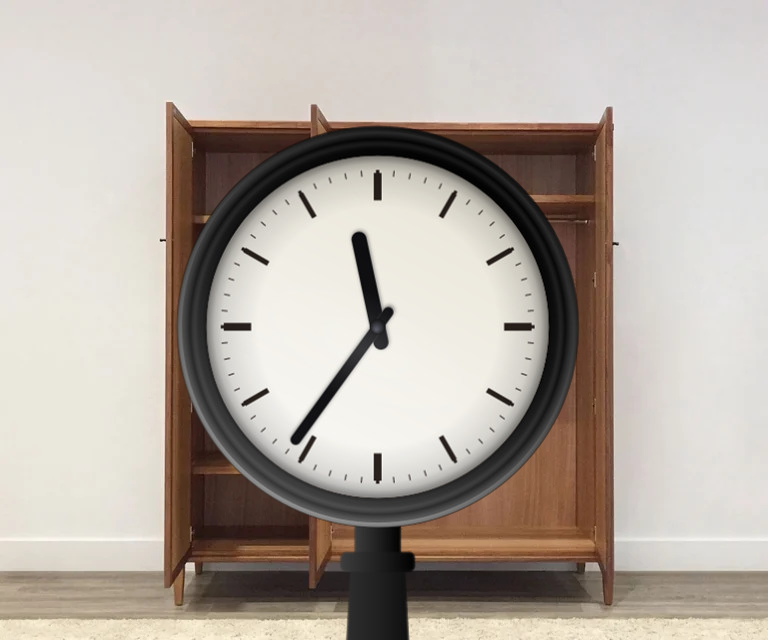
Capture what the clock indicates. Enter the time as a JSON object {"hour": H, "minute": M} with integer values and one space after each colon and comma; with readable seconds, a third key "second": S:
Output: {"hour": 11, "minute": 36}
